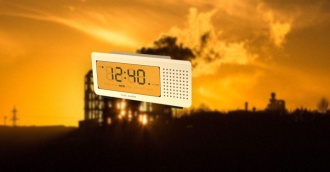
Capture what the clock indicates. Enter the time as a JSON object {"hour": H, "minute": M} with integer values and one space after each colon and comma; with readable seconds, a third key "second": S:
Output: {"hour": 12, "minute": 40}
